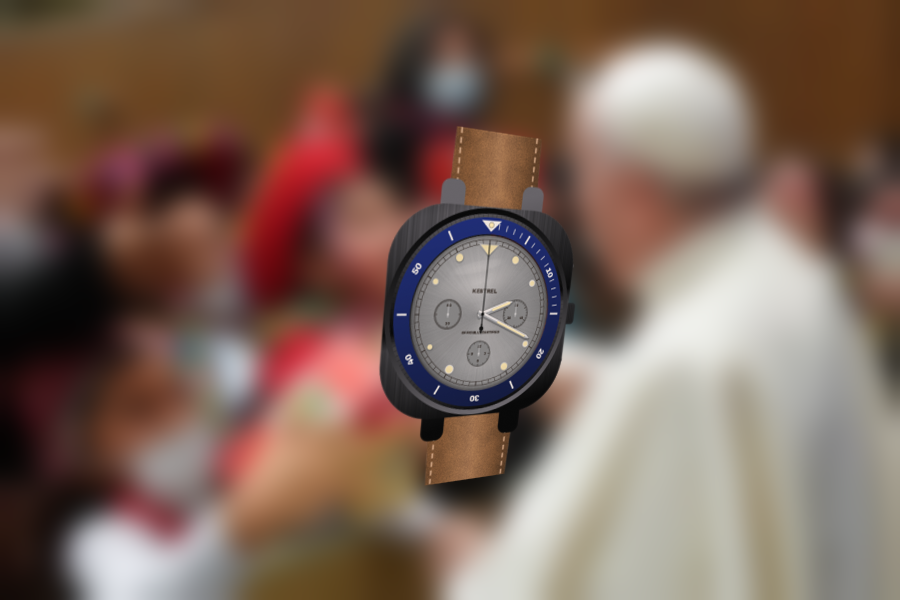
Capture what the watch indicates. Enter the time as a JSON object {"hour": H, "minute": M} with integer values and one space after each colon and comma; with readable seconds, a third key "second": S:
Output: {"hour": 2, "minute": 19}
